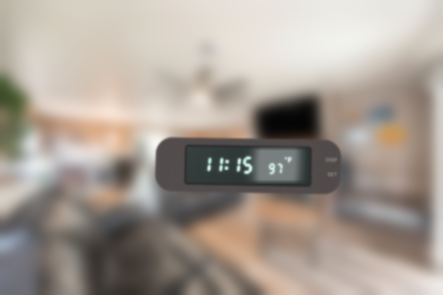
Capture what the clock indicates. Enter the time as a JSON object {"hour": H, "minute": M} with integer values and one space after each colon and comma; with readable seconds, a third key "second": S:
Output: {"hour": 11, "minute": 15}
